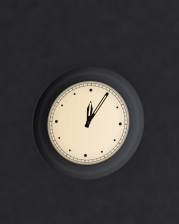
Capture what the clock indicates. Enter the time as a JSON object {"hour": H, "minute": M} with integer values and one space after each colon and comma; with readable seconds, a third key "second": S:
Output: {"hour": 12, "minute": 5}
